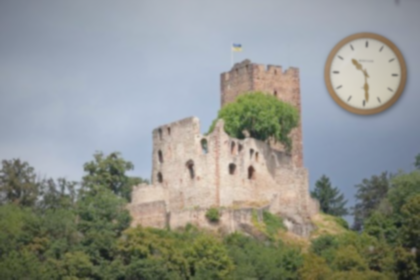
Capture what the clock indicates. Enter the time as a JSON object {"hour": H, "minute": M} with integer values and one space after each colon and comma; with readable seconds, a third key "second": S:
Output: {"hour": 10, "minute": 29}
